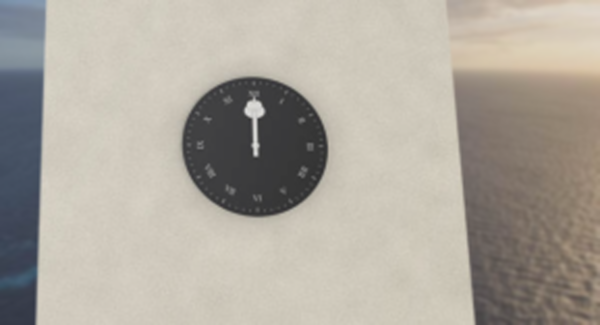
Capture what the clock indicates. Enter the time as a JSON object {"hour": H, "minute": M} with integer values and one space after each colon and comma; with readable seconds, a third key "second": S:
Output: {"hour": 12, "minute": 0}
